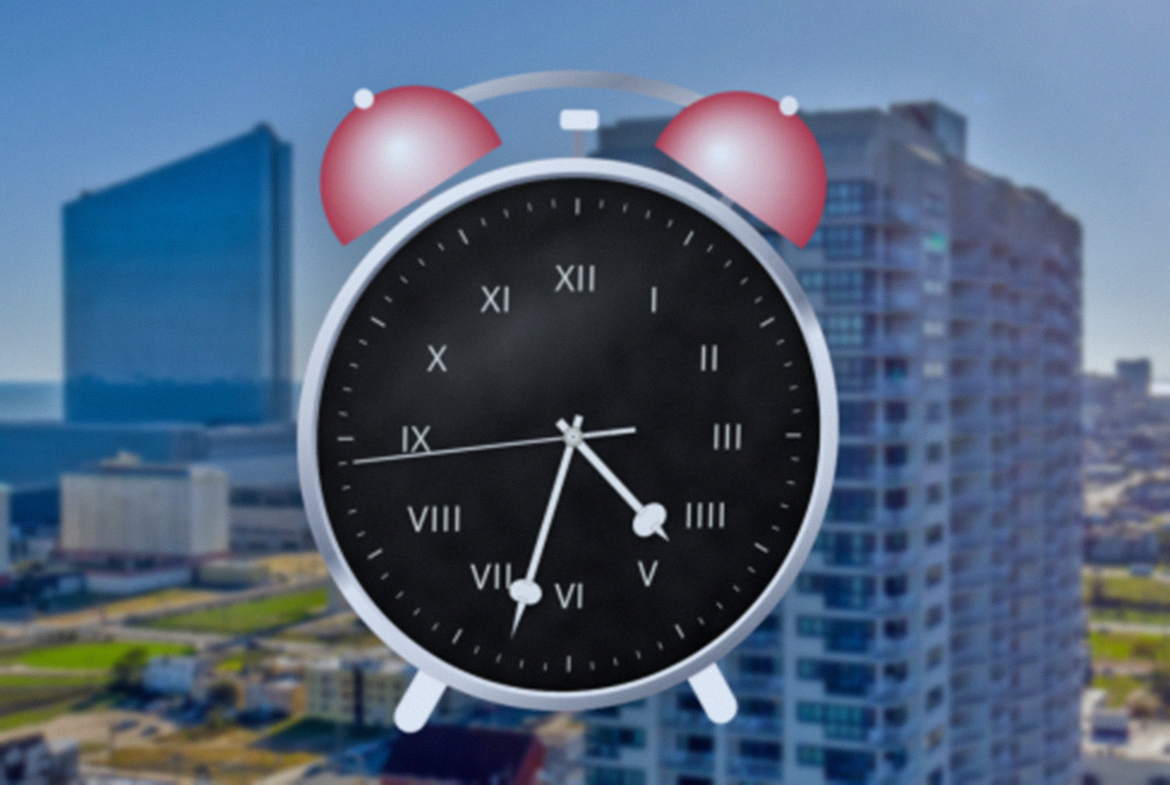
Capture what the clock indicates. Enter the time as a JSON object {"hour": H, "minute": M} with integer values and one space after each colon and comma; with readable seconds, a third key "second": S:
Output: {"hour": 4, "minute": 32, "second": 44}
